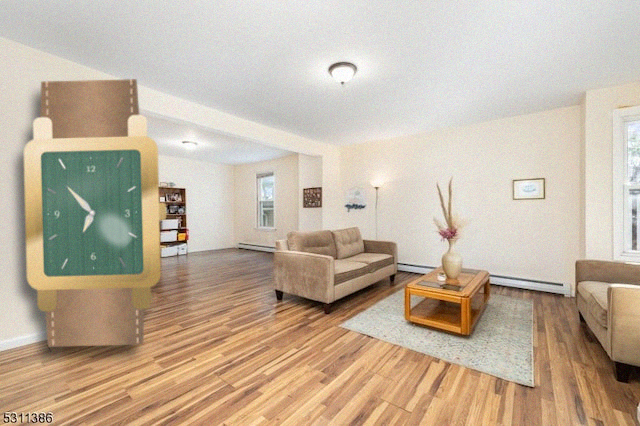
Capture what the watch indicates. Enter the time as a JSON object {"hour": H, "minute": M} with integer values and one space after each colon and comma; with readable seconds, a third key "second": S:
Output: {"hour": 6, "minute": 53}
